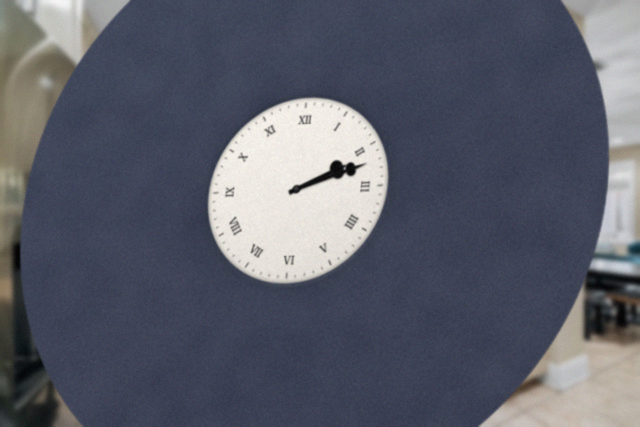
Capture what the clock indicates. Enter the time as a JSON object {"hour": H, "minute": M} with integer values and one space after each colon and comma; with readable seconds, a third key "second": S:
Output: {"hour": 2, "minute": 12}
